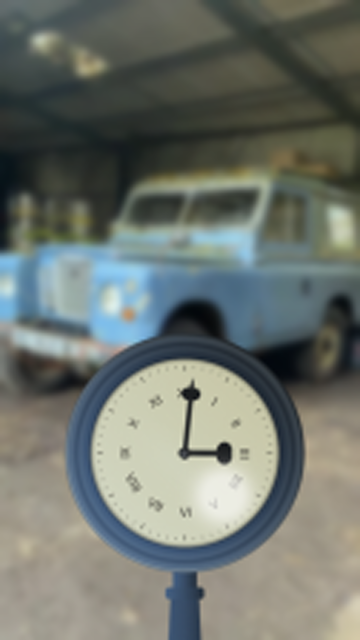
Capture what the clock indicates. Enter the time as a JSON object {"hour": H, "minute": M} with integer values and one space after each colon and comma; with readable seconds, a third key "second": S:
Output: {"hour": 3, "minute": 1}
